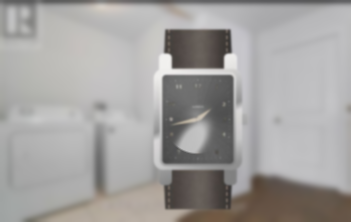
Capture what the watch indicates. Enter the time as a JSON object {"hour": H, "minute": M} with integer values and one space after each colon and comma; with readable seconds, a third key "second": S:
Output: {"hour": 1, "minute": 43}
